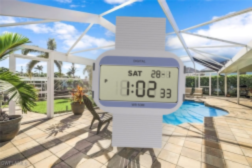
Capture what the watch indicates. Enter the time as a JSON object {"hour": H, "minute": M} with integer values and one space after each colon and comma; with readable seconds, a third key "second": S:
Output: {"hour": 1, "minute": 2}
